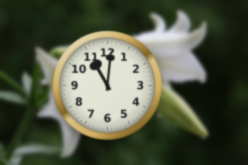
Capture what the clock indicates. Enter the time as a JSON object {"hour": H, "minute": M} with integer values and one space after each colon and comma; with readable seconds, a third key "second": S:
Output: {"hour": 11, "minute": 1}
